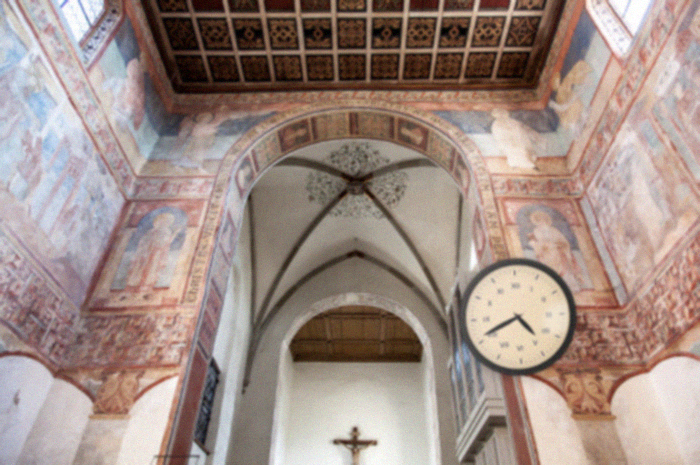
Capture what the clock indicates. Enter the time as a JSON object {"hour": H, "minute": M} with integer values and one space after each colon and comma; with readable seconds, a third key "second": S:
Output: {"hour": 4, "minute": 41}
